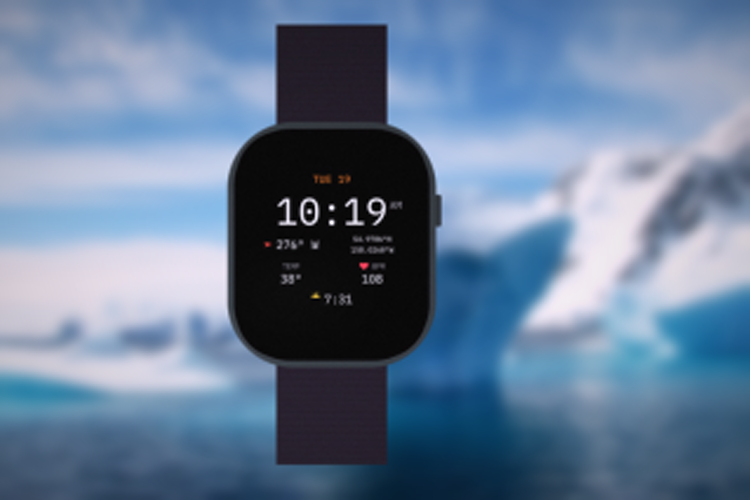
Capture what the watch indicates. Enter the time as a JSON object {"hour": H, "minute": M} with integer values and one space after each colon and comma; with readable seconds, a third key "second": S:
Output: {"hour": 10, "minute": 19}
